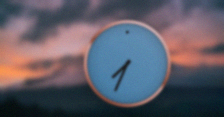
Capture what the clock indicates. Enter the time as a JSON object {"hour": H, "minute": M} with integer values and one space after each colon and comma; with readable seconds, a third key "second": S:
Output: {"hour": 7, "minute": 34}
